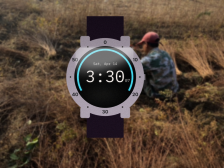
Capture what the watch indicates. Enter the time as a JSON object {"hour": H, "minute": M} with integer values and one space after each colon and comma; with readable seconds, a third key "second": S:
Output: {"hour": 3, "minute": 30}
